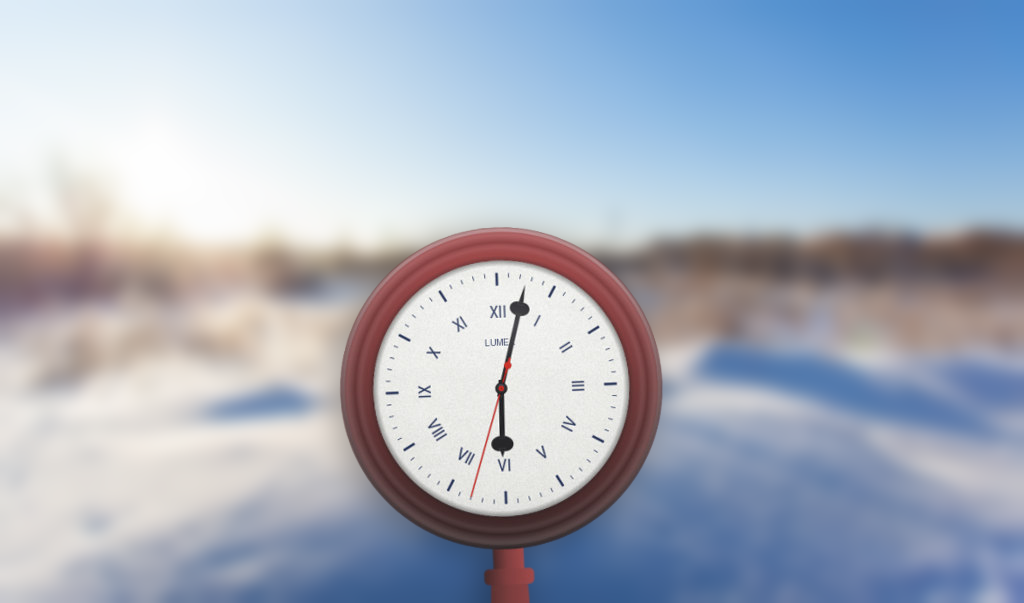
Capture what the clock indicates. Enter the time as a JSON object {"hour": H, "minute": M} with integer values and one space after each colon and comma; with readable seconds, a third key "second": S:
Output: {"hour": 6, "minute": 2, "second": 33}
